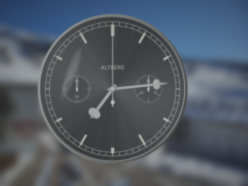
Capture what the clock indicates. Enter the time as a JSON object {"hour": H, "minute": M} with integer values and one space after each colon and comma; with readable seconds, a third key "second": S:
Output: {"hour": 7, "minute": 14}
